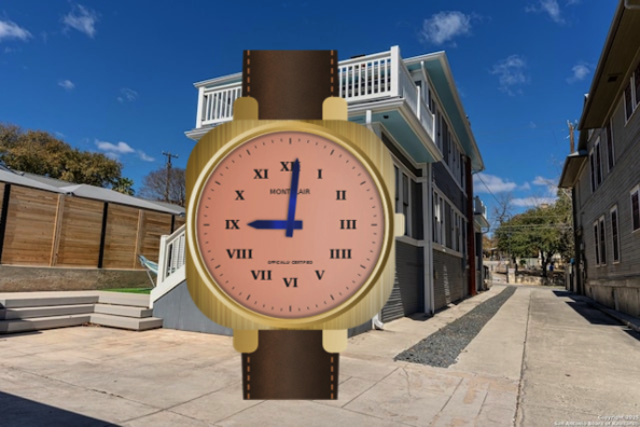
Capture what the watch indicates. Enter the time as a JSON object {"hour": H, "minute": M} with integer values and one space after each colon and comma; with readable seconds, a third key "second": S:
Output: {"hour": 9, "minute": 1}
